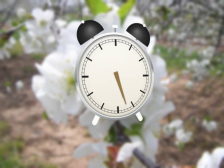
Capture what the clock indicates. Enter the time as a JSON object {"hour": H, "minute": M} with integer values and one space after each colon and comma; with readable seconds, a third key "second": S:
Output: {"hour": 5, "minute": 27}
